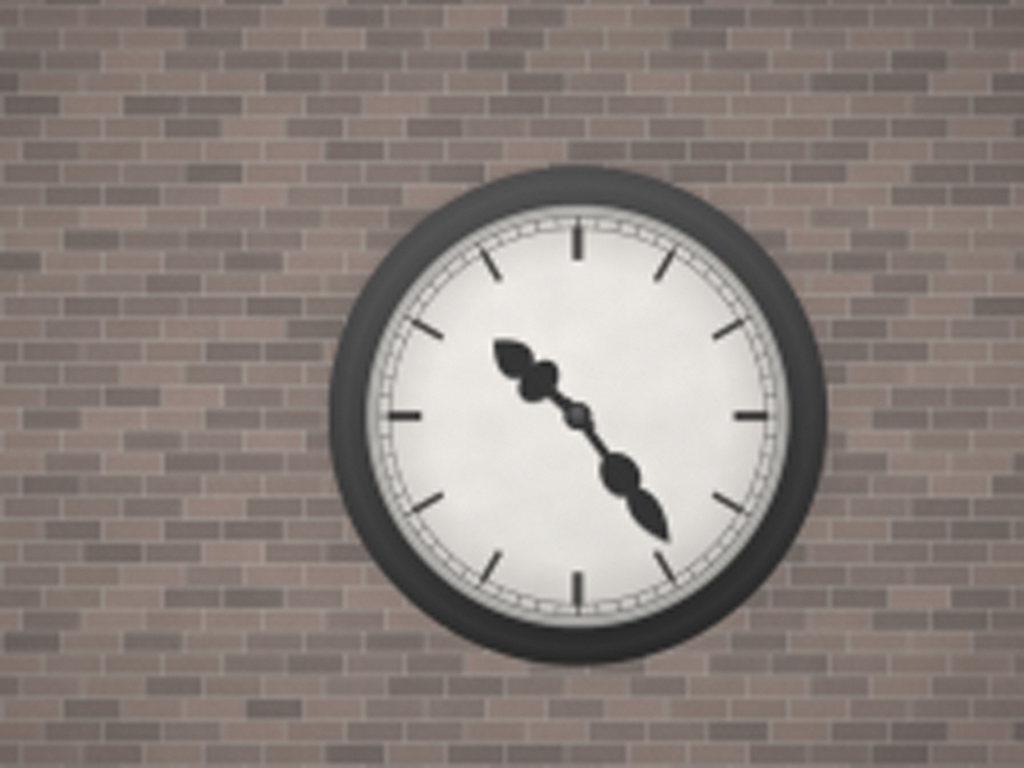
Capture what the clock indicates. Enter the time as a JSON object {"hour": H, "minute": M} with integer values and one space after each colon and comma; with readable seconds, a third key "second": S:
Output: {"hour": 10, "minute": 24}
